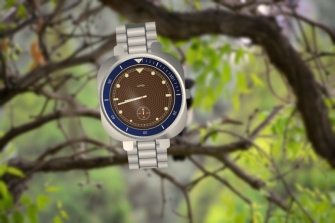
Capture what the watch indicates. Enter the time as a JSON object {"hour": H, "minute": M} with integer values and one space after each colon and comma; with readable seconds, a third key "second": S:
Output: {"hour": 8, "minute": 43}
